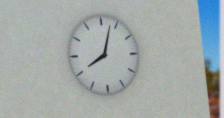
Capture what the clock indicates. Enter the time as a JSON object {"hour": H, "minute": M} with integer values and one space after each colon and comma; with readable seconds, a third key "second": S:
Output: {"hour": 8, "minute": 3}
